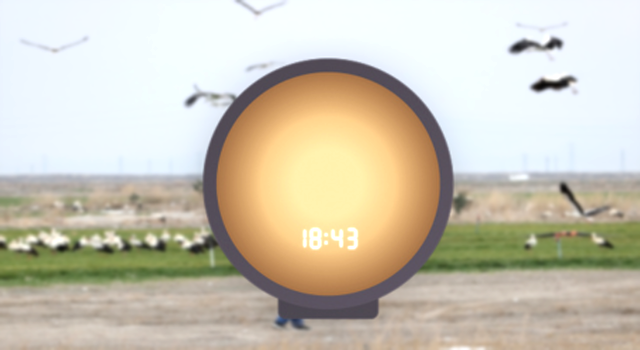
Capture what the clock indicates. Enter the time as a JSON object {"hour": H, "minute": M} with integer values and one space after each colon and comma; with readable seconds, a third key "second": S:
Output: {"hour": 18, "minute": 43}
